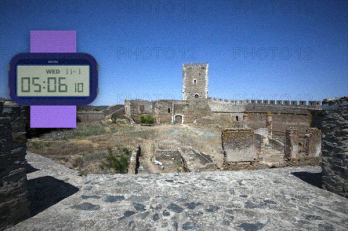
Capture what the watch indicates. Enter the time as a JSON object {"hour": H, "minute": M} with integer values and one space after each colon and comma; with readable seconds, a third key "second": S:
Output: {"hour": 5, "minute": 6, "second": 10}
